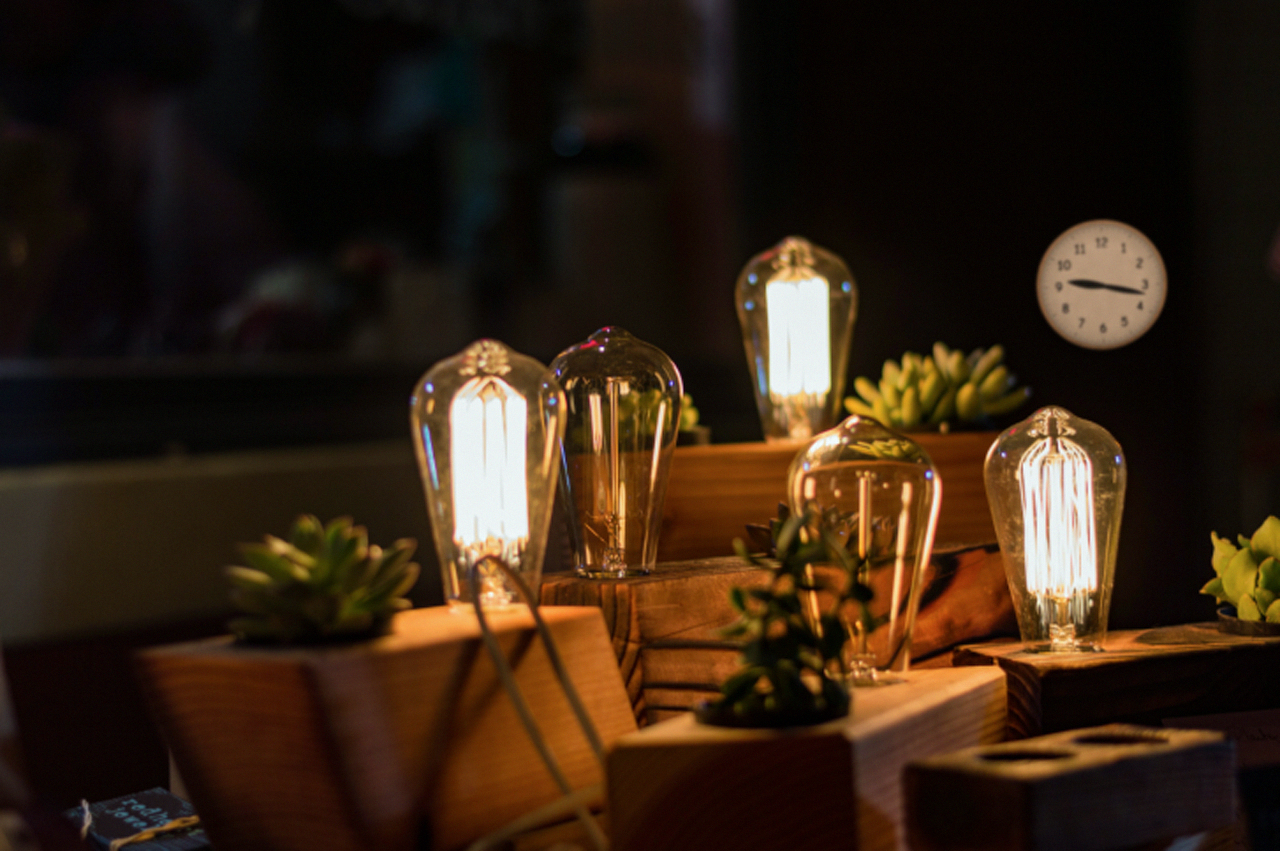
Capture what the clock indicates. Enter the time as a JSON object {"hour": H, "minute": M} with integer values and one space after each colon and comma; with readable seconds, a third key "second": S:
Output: {"hour": 9, "minute": 17}
